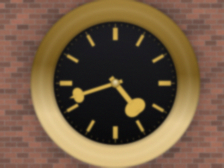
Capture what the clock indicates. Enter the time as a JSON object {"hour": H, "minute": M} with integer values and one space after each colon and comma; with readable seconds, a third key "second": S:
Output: {"hour": 4, "minute": 42}
